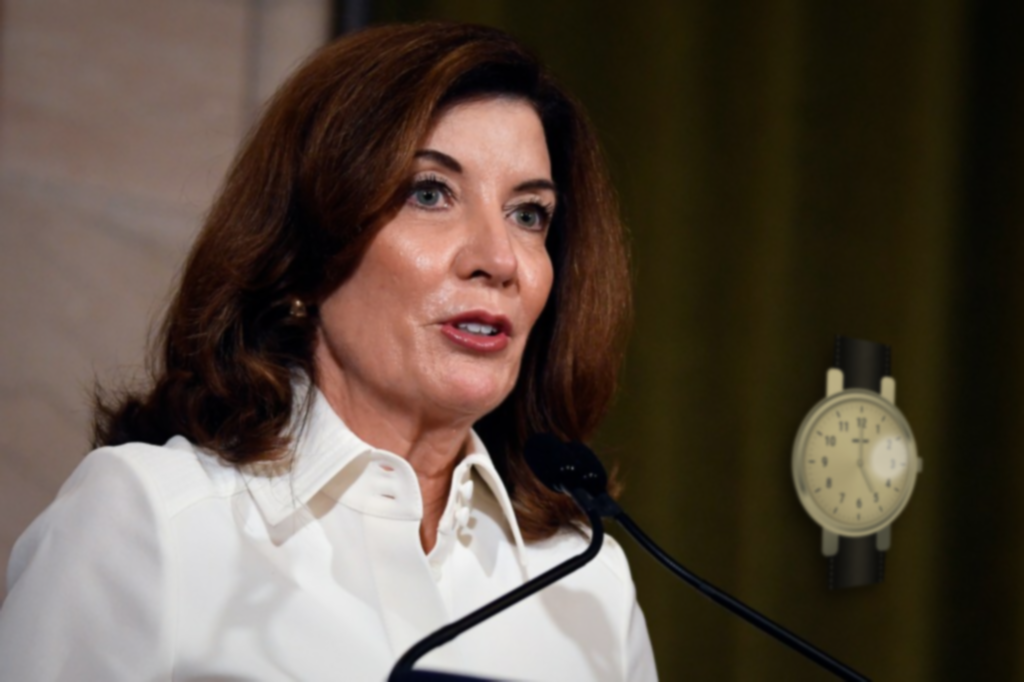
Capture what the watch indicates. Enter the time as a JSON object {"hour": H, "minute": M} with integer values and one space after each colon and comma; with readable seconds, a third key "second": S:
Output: {"hour": 5, "minute": 0}
